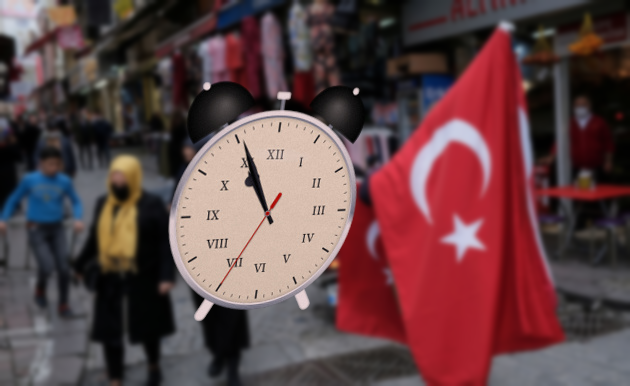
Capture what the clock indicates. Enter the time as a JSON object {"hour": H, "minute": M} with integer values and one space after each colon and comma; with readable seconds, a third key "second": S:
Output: {"hour": 10, "minute": 55, "second": 35}
